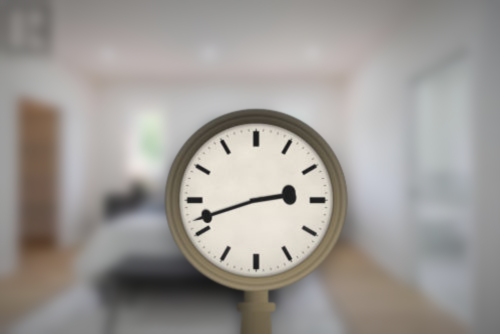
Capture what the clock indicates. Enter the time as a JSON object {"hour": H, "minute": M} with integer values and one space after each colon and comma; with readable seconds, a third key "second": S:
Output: {"hour": 2, "minute": 42}
